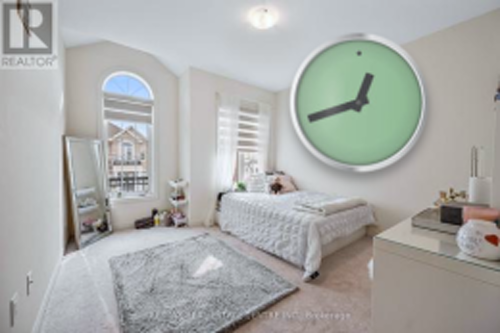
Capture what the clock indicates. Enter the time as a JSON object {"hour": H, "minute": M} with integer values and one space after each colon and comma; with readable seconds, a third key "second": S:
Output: {"hour": 12, "minute": 42}
